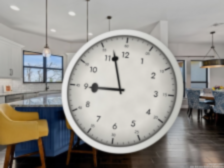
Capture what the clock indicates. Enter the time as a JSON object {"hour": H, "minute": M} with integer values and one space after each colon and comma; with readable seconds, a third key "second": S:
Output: {"hour": 8, "minute": 57}
